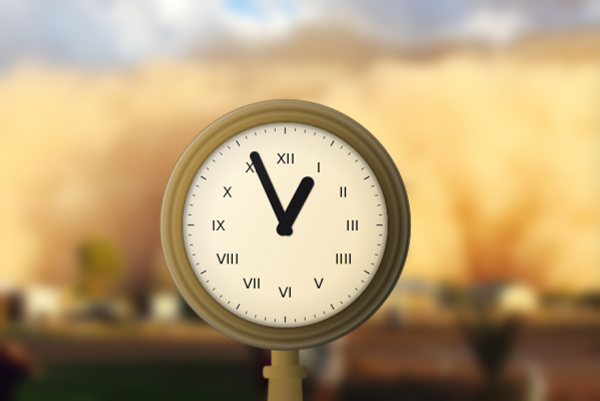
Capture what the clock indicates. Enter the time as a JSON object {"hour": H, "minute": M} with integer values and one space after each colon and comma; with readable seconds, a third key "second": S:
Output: {"hour": 12, "minute": 56}
